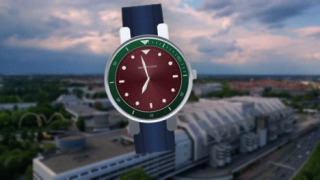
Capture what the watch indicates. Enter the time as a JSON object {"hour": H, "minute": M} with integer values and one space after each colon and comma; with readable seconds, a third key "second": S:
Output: {"hour": 6, "minute": 58}
